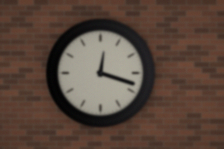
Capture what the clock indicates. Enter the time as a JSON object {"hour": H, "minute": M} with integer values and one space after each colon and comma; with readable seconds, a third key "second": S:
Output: {"hour": 12, "minute": 18}
